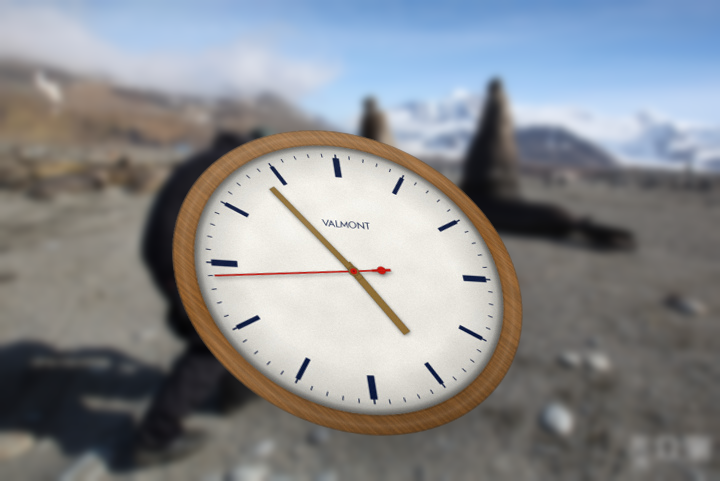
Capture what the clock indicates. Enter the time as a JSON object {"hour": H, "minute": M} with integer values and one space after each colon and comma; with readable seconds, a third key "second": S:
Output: {"hour": 4, "minute": 53, "second": 44}
